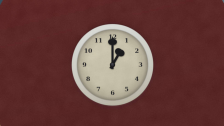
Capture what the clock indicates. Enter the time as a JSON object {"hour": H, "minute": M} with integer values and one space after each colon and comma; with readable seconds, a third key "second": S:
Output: {"hour": 1, "minute": 0}
